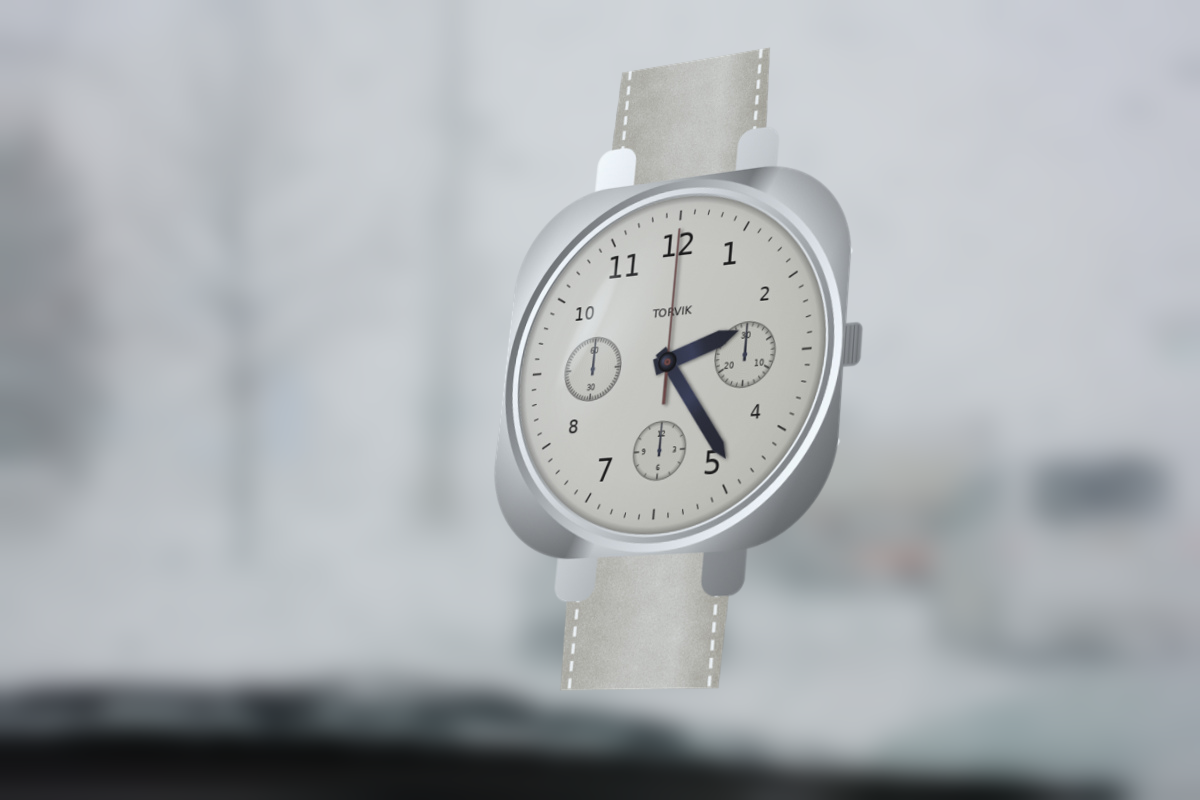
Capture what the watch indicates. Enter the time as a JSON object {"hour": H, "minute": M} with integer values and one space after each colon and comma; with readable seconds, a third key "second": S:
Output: {"hour": 2, "minute": 24}
